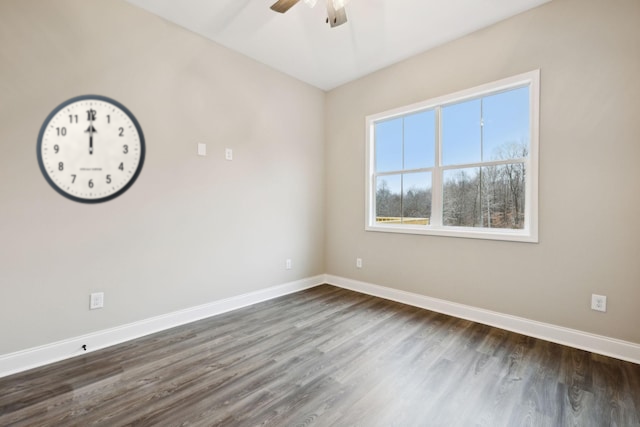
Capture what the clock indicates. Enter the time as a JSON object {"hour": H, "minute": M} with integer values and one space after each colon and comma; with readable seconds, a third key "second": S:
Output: {"hour": 12, "minute": 0}
